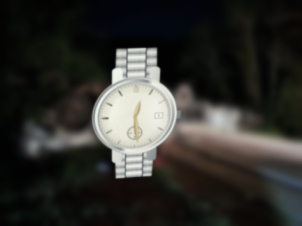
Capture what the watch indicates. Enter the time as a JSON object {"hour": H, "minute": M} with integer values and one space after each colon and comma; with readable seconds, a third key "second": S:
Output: {"hour": 12, "minute": 29}
